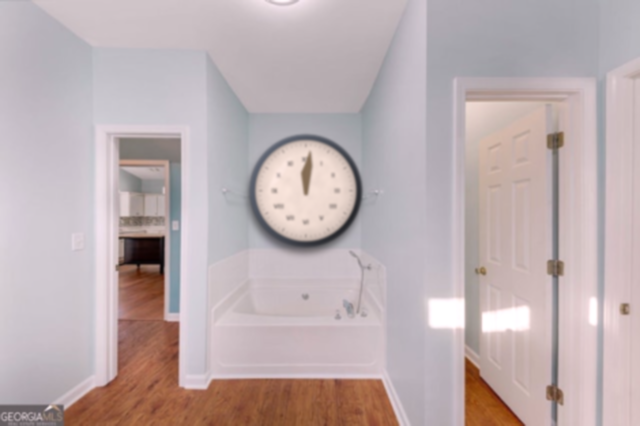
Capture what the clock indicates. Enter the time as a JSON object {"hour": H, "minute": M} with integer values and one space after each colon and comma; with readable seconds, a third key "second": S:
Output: {"hour": 12, "minute": 1}
